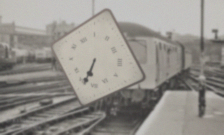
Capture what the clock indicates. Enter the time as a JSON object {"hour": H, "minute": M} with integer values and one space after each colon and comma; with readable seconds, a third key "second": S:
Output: {"hour": 7, "minute": 39}
